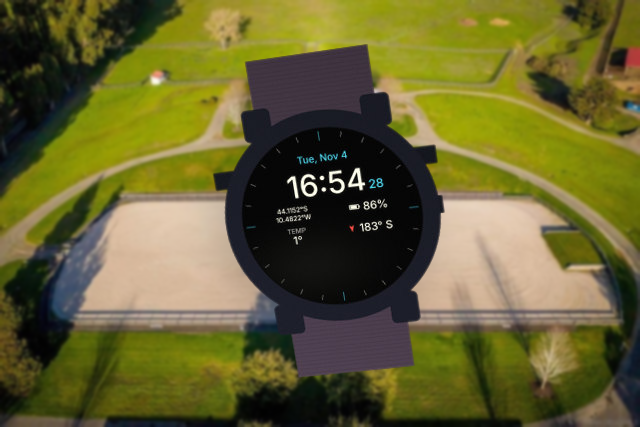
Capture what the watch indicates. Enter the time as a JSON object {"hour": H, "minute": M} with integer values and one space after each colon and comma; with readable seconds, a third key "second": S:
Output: {"hour": 16, "minute": 54, "second": 28}
